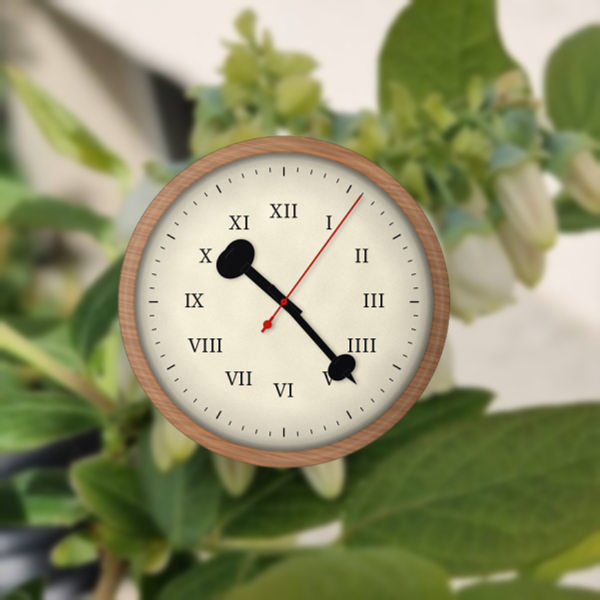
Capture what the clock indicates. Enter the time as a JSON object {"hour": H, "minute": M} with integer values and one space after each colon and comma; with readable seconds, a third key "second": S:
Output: {"hour": 10, "minute": 23, "second": 6}
